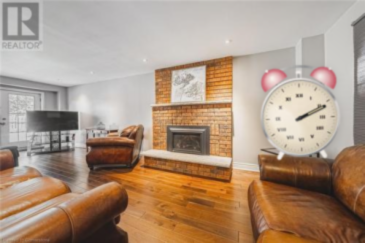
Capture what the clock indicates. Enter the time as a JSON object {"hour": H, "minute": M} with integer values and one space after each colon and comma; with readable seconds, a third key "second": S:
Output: {"hour": 2, "minute": 11}
